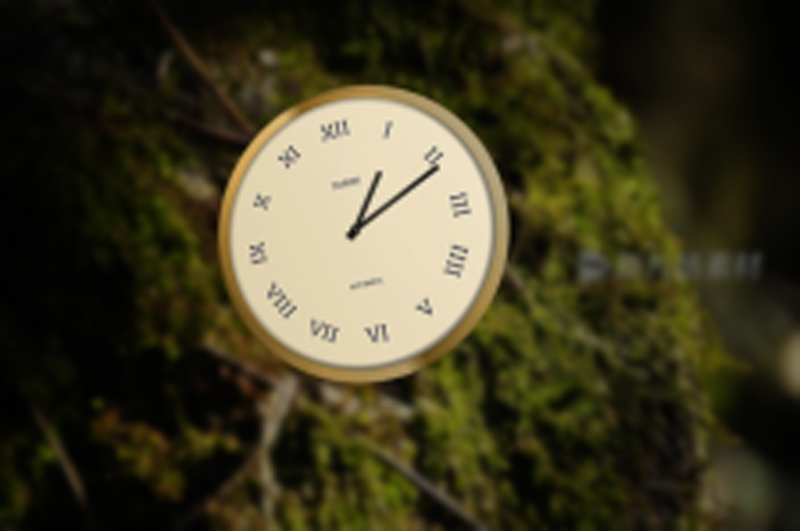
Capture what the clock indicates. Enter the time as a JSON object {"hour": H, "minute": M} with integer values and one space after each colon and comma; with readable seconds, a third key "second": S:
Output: {"hour": 1, "minute": 11}
